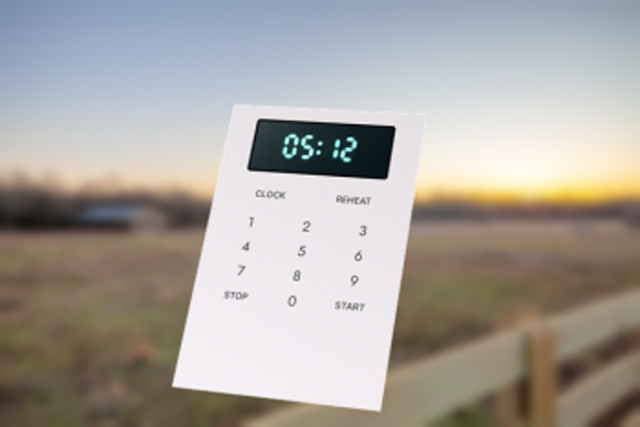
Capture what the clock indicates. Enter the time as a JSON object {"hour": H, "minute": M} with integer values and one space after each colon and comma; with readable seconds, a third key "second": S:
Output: {"hour": 5, "minute": 12}
